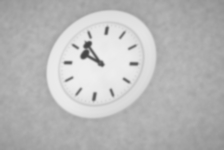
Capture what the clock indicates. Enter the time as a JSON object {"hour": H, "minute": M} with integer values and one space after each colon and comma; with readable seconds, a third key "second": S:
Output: {"hour": 9, "minute": 53}
